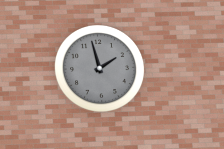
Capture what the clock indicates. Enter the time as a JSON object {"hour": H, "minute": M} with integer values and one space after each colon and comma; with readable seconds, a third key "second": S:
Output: {"hour": 1, "minute": 58}
